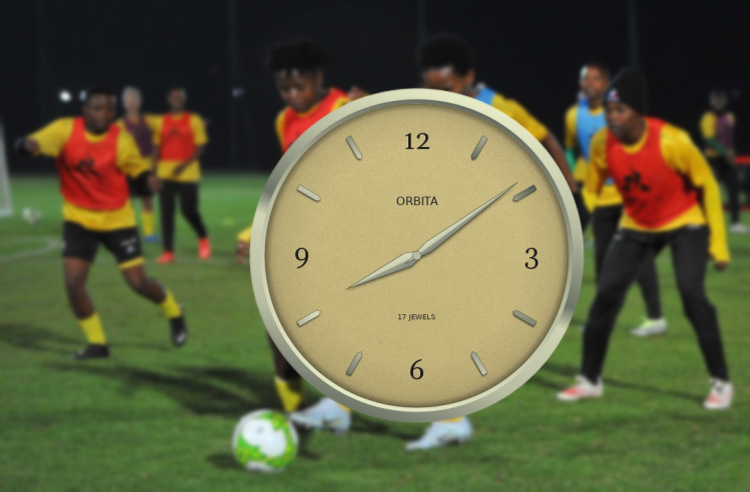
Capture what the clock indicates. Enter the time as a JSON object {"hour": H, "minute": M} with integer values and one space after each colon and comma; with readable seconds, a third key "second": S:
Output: {"hour": 8, "minute": 9}
